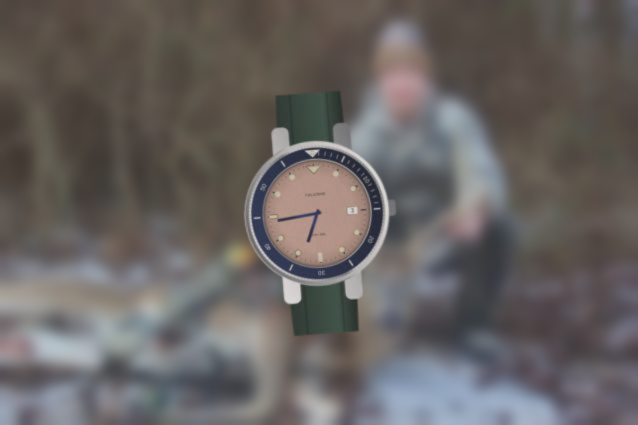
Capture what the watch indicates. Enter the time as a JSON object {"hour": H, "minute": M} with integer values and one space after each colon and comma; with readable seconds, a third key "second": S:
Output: {"hour": 6, "minute": 44}
